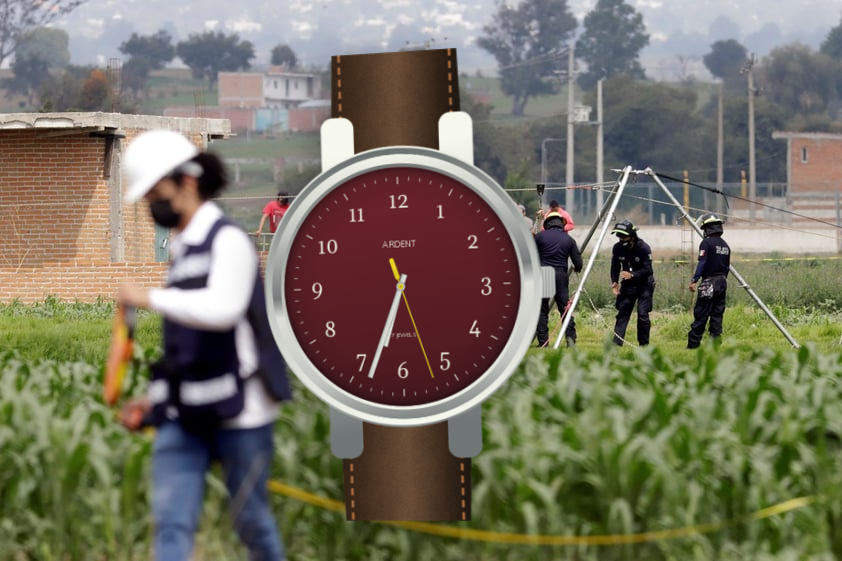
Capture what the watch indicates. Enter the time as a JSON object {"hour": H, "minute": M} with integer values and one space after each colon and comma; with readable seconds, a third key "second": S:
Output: {"hour": 6, "minute": 33, "second": 27}
